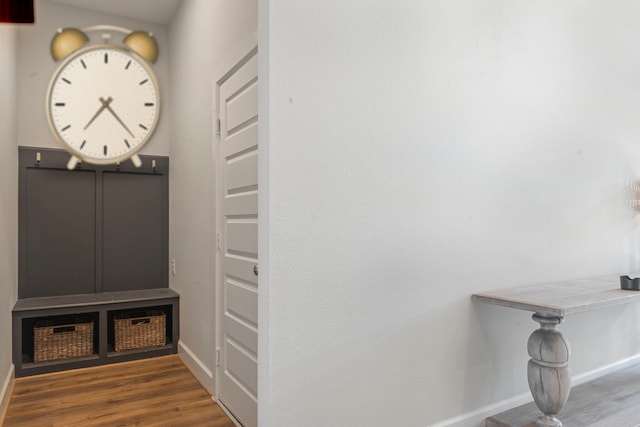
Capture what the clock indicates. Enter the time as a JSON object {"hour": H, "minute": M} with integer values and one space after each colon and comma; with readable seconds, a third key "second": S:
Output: {"hour": 7, "minute": 23}
